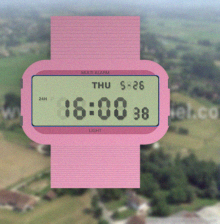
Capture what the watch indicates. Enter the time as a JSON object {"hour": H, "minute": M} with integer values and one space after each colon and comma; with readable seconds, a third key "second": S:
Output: {"hour": 16, "minute": 0, "second": 38}
